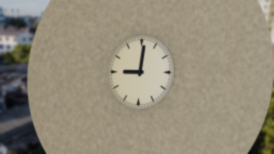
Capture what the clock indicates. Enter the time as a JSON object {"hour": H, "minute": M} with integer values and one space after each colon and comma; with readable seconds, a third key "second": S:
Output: {"hour": 9, "minute": 1}
